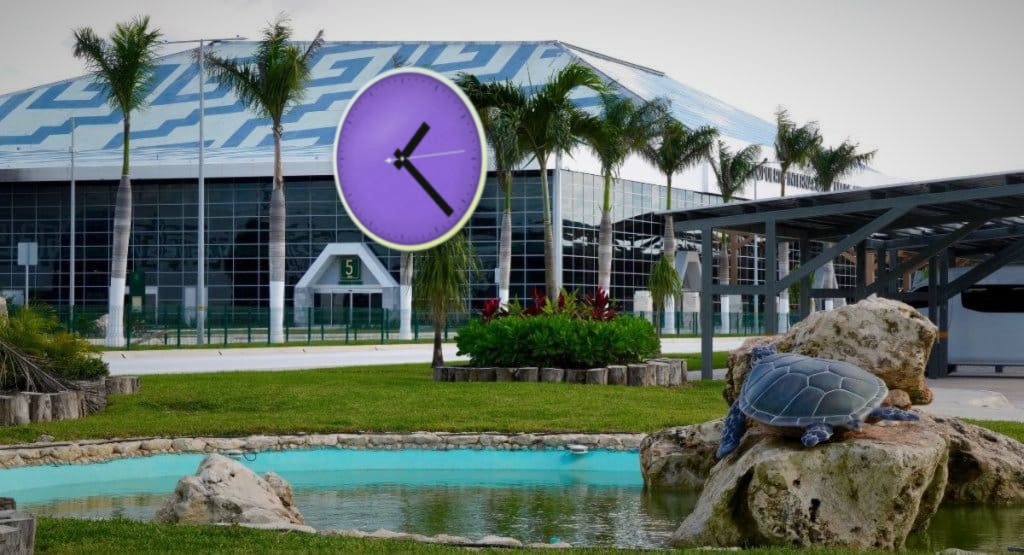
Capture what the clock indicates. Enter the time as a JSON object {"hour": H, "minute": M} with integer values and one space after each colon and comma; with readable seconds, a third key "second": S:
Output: {"hour": 1, "minute": 22, "second": 14}
